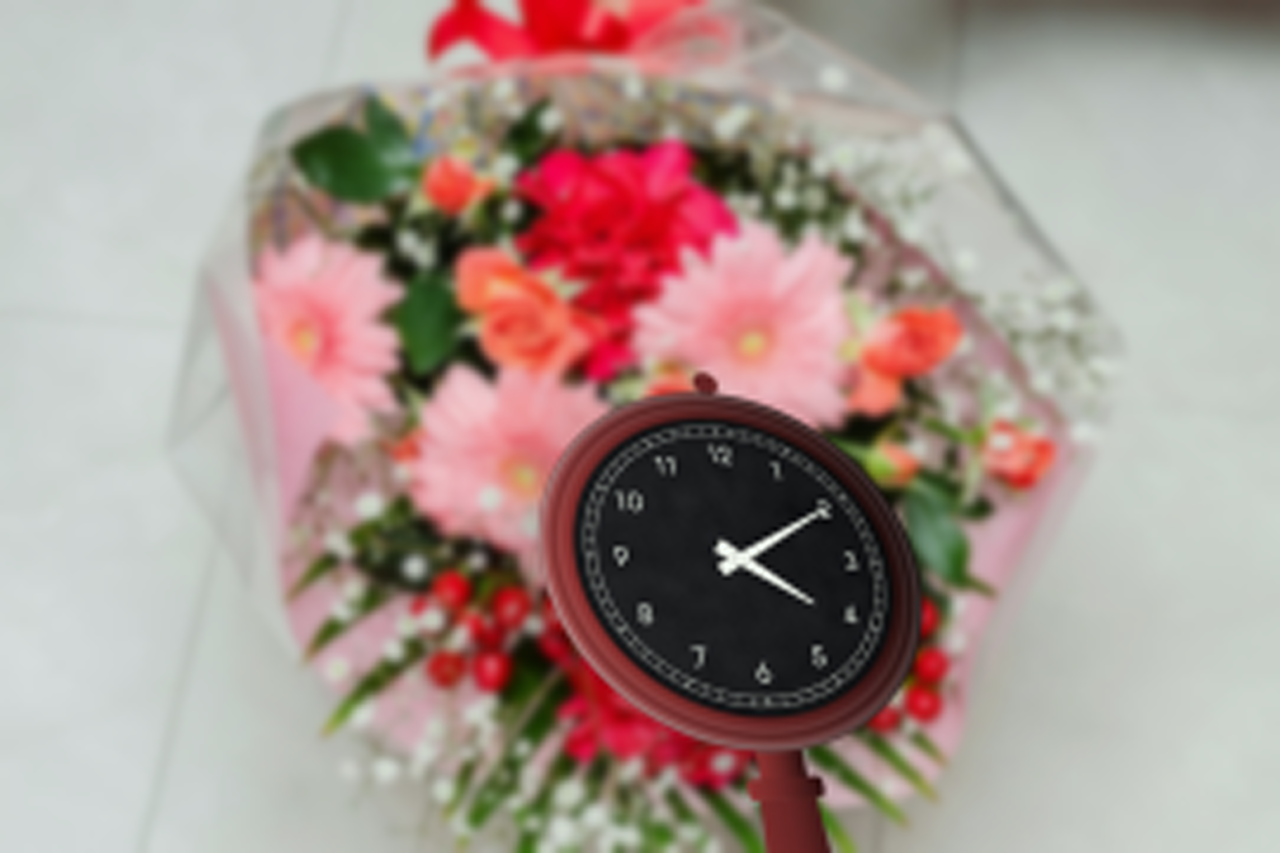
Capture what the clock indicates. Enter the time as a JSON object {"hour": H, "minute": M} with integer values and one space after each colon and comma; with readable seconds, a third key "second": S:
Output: {"hour": 4, "minute": 10}
